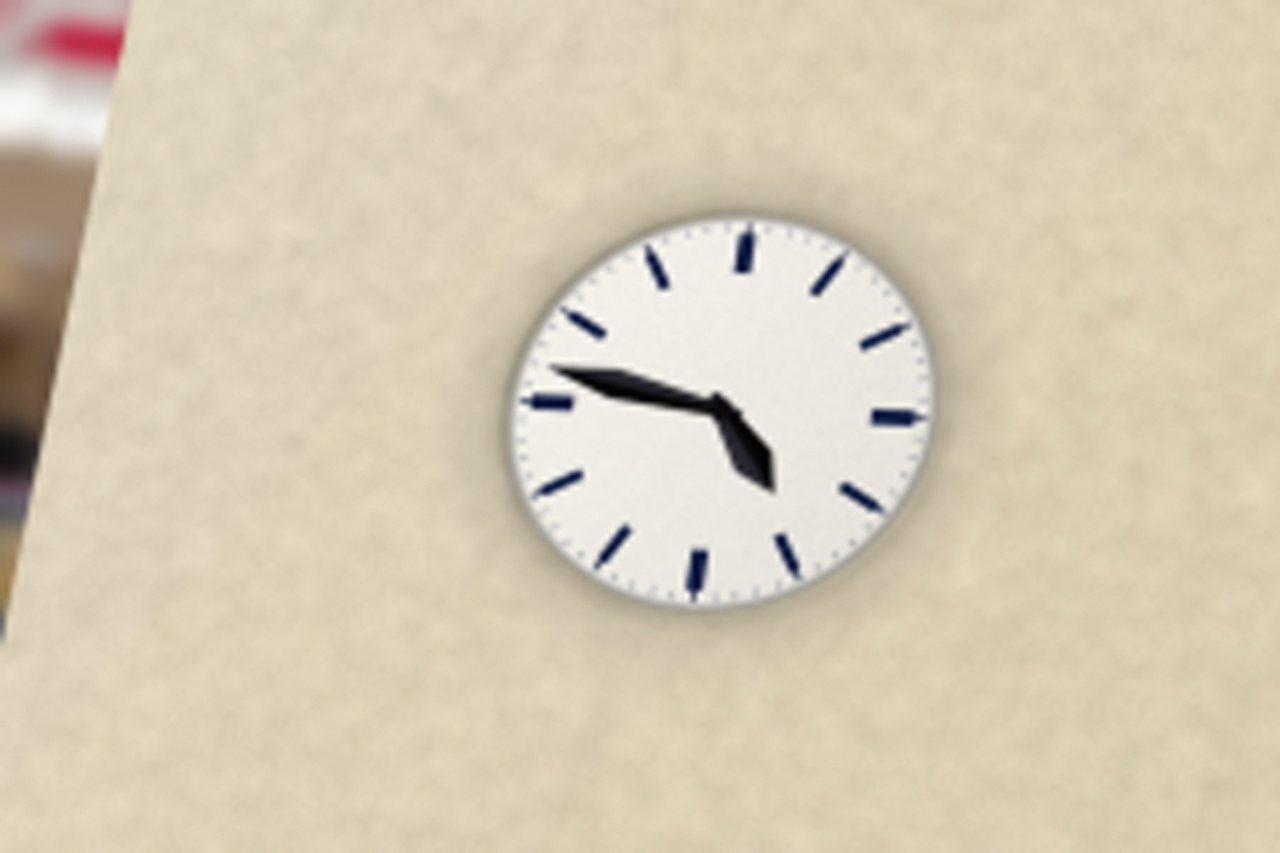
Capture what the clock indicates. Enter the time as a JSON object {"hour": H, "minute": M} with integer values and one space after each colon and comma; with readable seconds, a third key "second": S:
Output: {"hour": 4, "minute": 47}
